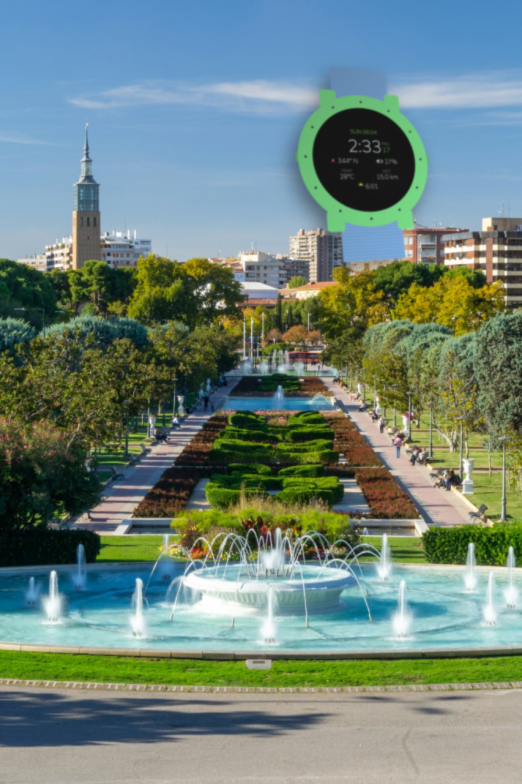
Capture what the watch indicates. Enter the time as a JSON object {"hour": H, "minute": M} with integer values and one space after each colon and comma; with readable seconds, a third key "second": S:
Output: {"hour": 2, "minute": 33}
